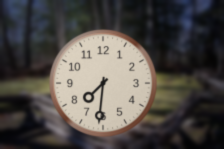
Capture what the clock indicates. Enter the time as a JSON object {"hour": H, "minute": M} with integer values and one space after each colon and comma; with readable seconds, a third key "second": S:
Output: {"hour": 7, "minute": 31}
